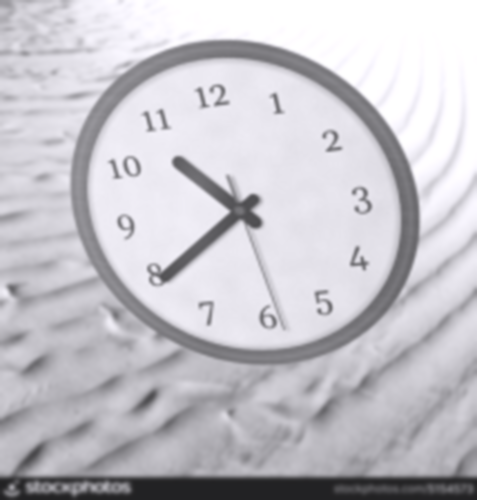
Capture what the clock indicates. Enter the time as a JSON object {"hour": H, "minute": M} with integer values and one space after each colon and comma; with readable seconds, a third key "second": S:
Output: {"hour": 10, "minute": 39, "second": 29}
